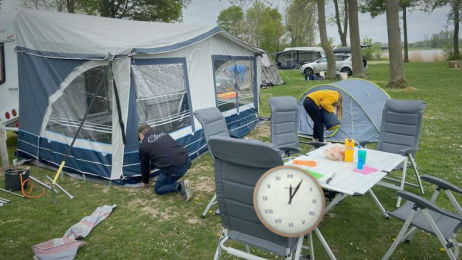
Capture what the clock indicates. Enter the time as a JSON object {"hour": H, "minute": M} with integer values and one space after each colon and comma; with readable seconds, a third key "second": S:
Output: {"hour": 12, "minute": 5}
